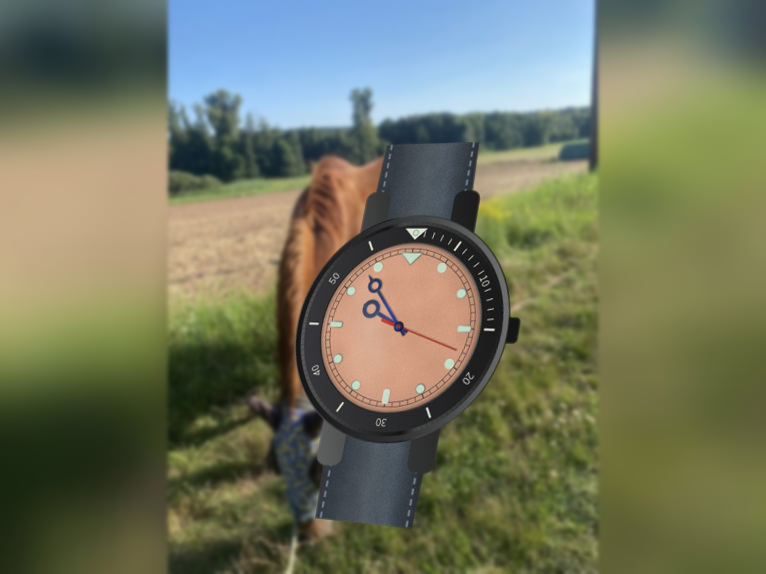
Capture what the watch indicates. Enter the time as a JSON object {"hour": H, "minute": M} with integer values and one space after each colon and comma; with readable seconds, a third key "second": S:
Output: {"hour": 9, "minute": 53, "second": 18}
